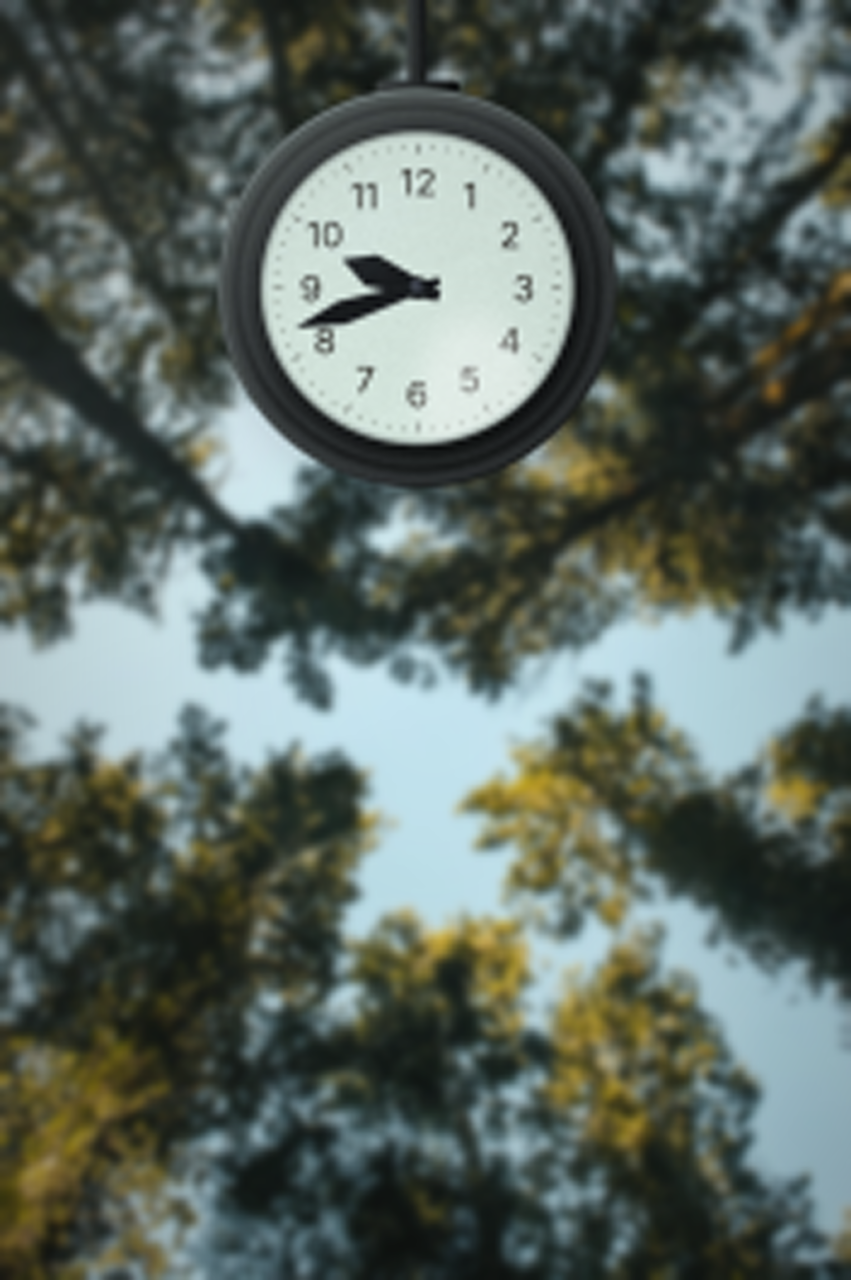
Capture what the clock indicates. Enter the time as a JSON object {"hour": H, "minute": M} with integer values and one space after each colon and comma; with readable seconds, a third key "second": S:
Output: {"hour": 9, "minute": 42}
